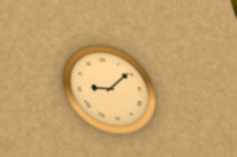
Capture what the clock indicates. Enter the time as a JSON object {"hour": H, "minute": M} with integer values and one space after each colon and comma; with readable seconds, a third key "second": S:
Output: {"hour": 9, "minute": 9}
